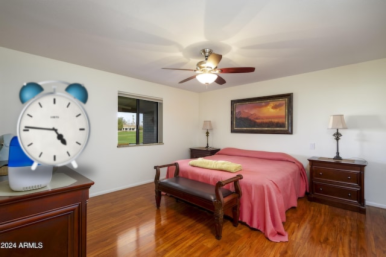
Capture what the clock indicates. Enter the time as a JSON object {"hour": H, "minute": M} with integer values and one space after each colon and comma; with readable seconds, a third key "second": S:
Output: {"hour": 4, "minute": 46}
